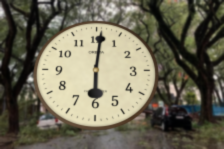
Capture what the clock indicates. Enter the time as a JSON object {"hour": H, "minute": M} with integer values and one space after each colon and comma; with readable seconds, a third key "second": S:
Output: {"hour": 6, "minute": 1}
